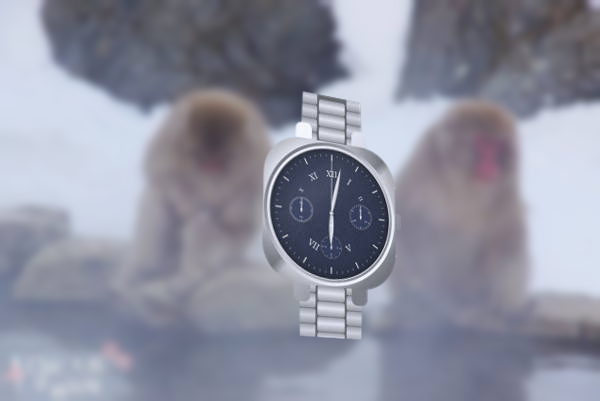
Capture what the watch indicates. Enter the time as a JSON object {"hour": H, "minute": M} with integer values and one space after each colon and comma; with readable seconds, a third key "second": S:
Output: {"hour": 6, "minute": 2}
